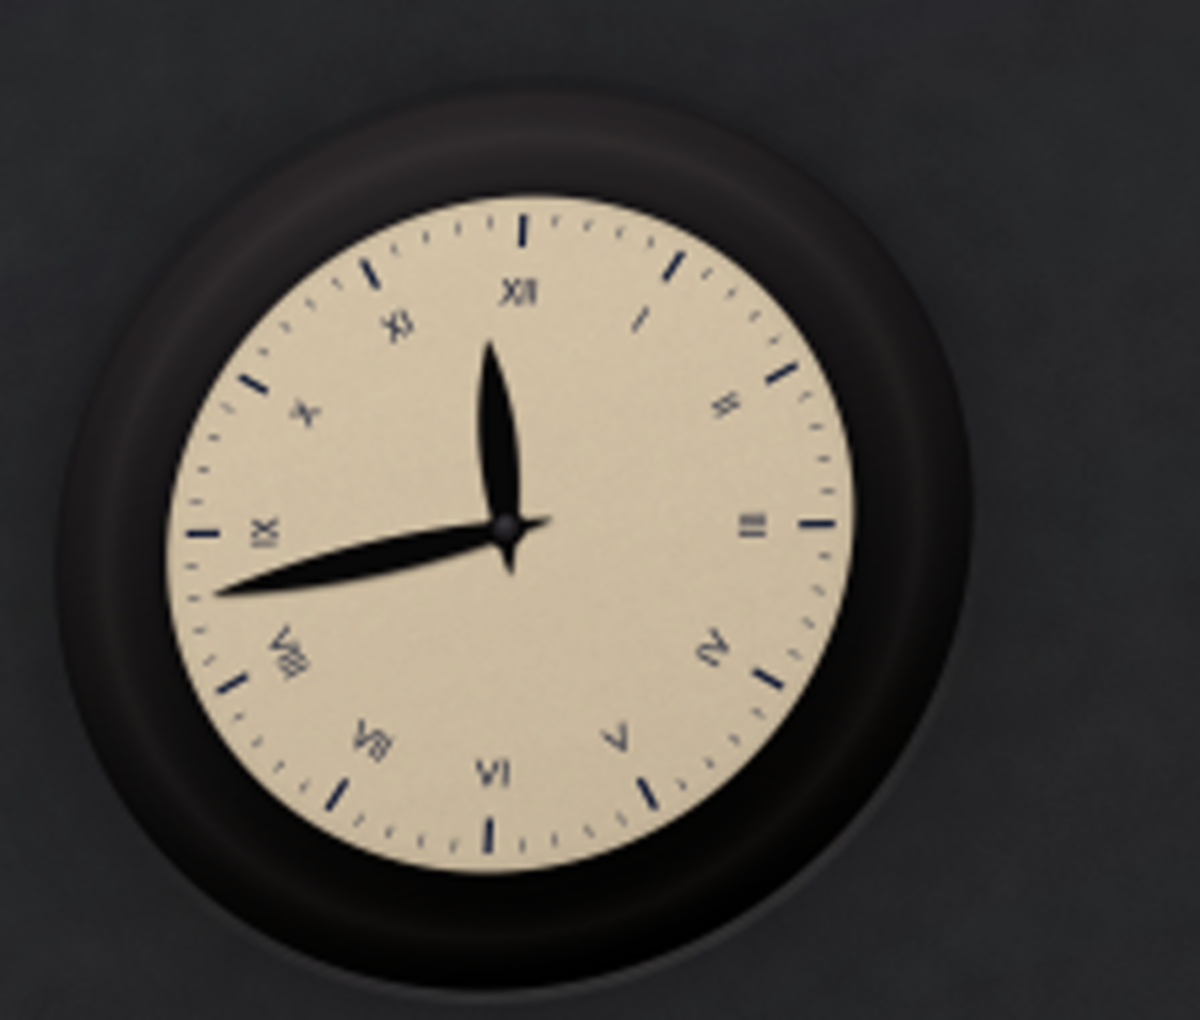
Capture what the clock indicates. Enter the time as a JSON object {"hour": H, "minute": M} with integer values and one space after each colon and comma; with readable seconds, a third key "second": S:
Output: {"hour": 11, "minute": 43}
